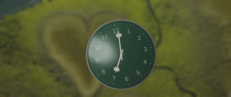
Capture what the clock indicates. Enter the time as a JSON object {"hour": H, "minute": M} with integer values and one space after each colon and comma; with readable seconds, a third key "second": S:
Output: {"hour": 7, "minute": 1}
